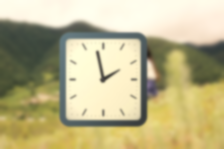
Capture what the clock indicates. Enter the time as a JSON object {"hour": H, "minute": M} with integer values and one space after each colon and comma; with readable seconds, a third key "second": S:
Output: {"hour": 1, "minute": 58}
